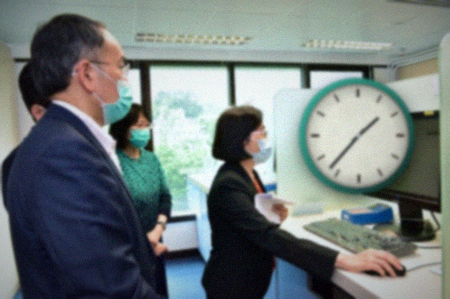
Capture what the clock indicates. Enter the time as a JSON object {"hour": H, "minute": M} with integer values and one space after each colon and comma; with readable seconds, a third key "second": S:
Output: {"hour": 1, "minute": 37}
